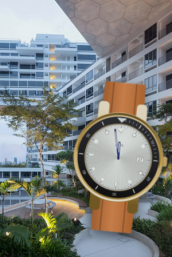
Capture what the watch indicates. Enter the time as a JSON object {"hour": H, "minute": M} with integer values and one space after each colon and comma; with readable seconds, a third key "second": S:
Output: {"hour": 11, "minute": 58}
